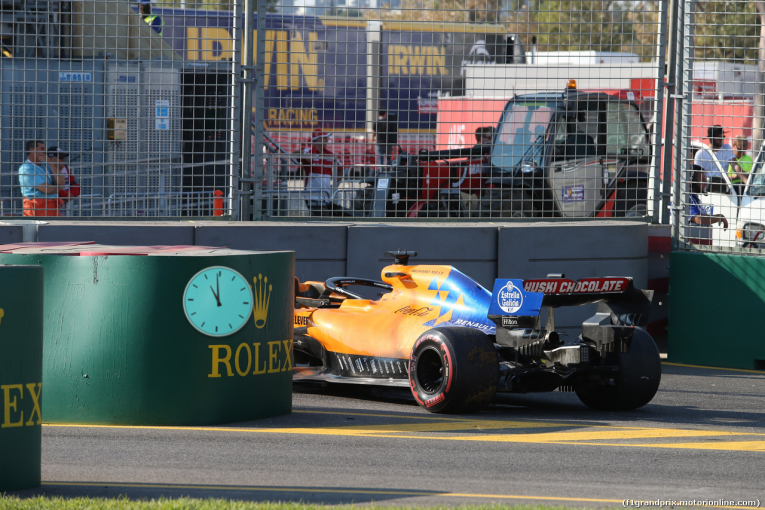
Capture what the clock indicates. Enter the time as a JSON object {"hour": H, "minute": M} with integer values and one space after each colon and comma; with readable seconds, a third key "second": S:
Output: {"hour": 10, "minute": 59}
